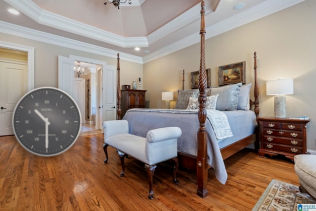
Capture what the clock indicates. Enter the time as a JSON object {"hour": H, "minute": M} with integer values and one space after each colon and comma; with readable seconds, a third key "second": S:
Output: {"hour": 10, "minute": 30}
